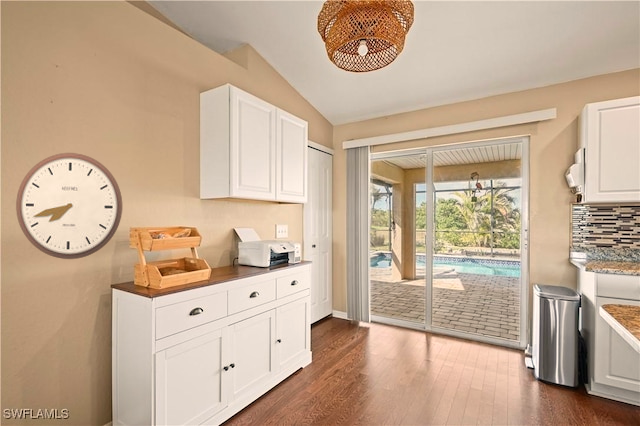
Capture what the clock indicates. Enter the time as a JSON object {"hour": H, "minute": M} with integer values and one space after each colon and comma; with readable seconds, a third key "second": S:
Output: {"hour": 7, "minute": 42}
